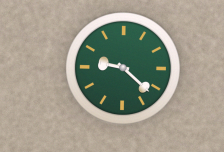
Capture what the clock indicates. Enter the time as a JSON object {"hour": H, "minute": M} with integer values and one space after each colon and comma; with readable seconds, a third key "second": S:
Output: {"hour": 9, "minute": 22}
